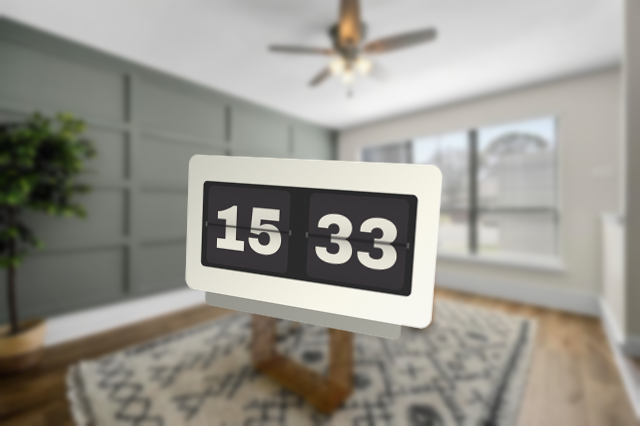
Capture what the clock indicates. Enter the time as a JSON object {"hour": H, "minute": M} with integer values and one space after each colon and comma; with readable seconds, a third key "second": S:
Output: {"hour": 15, "minute": 33}
